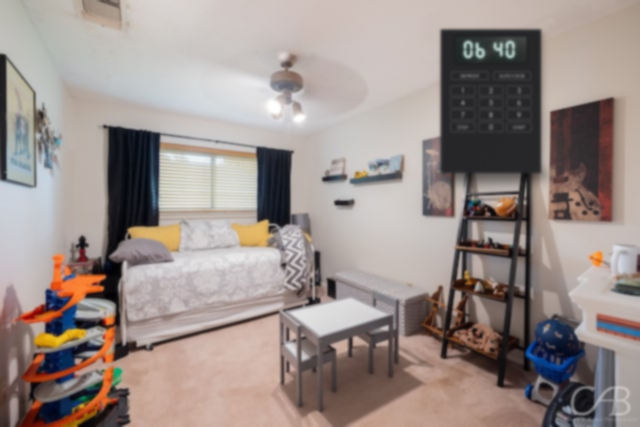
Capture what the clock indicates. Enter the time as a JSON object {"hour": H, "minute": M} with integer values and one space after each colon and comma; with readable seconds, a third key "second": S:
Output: {"hour": 6, "minute": 40}
